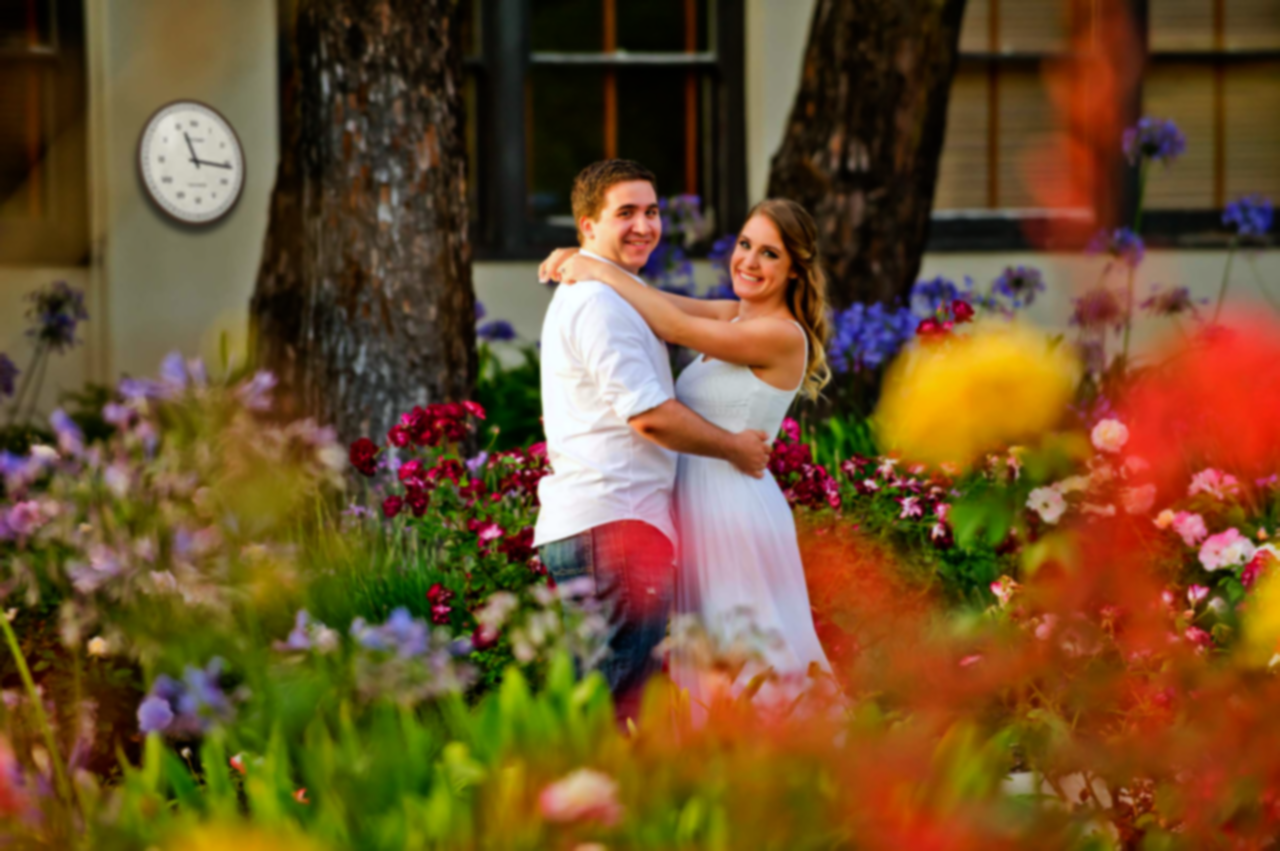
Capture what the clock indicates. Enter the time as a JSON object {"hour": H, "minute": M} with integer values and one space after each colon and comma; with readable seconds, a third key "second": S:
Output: {"hour": 11, "minute": 16}
